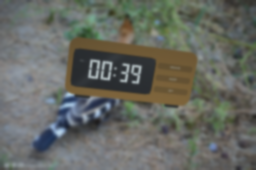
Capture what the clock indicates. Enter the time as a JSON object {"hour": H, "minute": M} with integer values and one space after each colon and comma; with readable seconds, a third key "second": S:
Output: {"hour": 0, "minute": 39}
